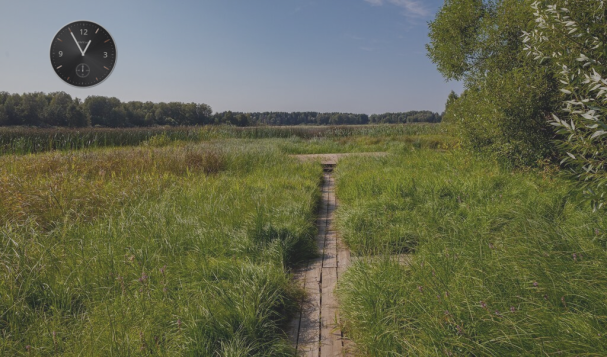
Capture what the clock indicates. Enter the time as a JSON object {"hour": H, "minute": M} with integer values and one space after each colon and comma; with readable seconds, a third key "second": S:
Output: {"hour": 12, "minute": 55}
